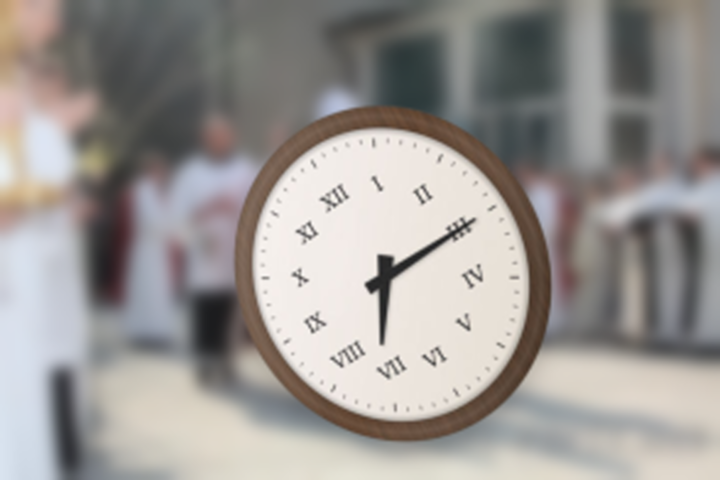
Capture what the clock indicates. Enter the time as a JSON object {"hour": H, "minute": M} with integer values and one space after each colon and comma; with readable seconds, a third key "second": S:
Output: {"hour": 7, "minute": 15}
